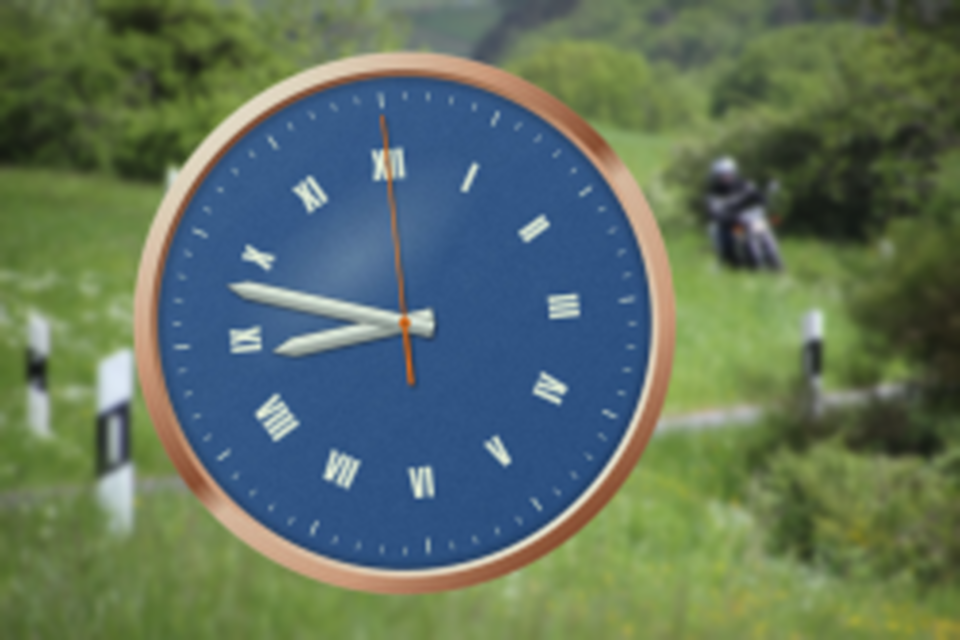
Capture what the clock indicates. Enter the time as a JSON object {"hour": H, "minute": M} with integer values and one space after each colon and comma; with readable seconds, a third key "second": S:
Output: {"hour": 8, "minute": 48, "second": 0}
